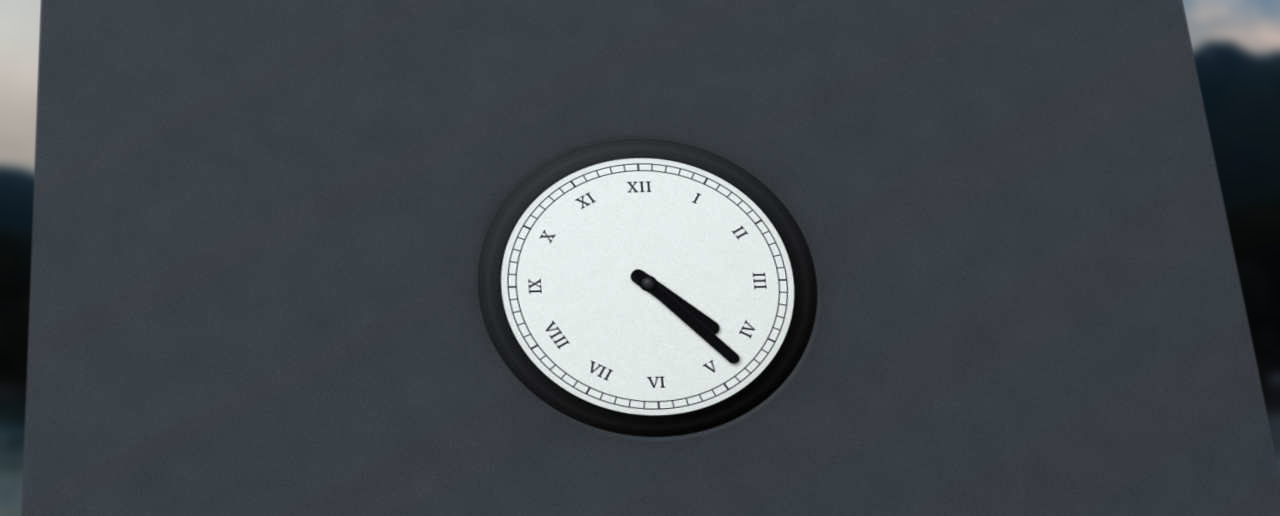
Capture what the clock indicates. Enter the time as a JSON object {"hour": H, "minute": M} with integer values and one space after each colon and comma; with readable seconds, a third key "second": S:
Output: {"hour": 4, "minute": 23}
